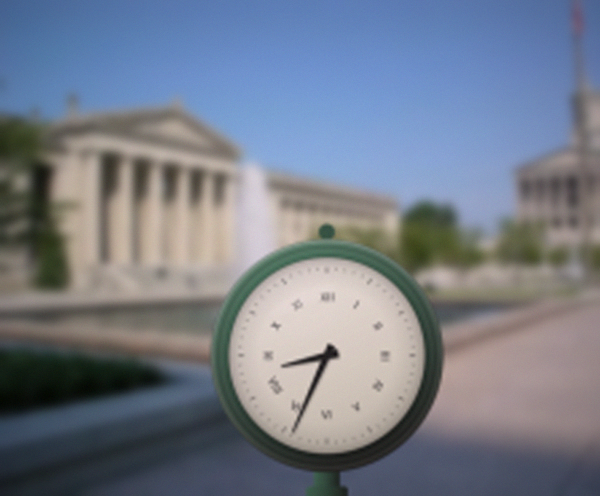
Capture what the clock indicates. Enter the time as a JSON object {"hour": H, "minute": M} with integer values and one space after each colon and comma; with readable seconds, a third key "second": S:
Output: {"hour": 8, "minute": 34}
